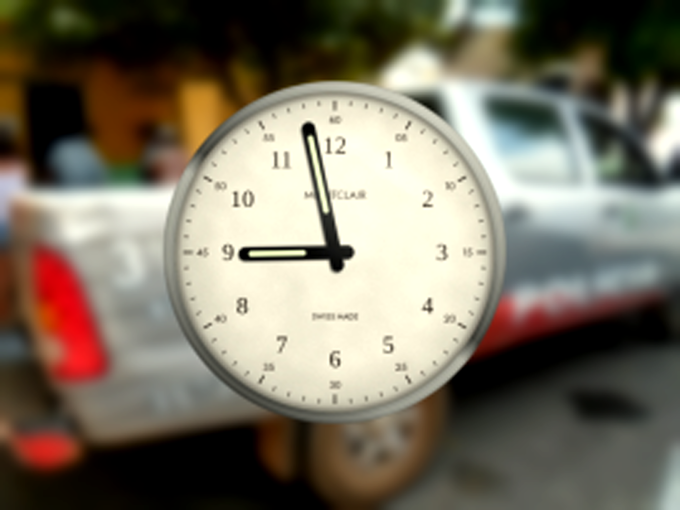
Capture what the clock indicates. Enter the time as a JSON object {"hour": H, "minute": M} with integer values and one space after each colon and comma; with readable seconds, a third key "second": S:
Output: {"hour": 8, "minute": 58}
